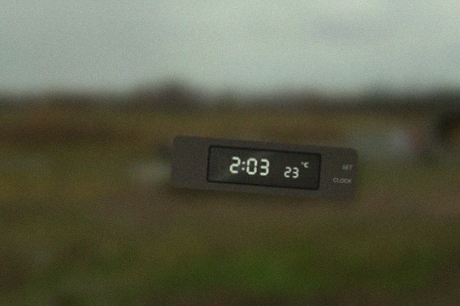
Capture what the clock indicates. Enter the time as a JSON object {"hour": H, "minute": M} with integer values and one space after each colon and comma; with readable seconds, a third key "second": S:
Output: {"hour": 2, "minute": 3}
